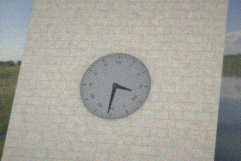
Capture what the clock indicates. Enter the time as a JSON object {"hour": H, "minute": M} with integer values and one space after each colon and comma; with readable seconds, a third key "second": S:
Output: {"hour": 3, "minute": 31}
